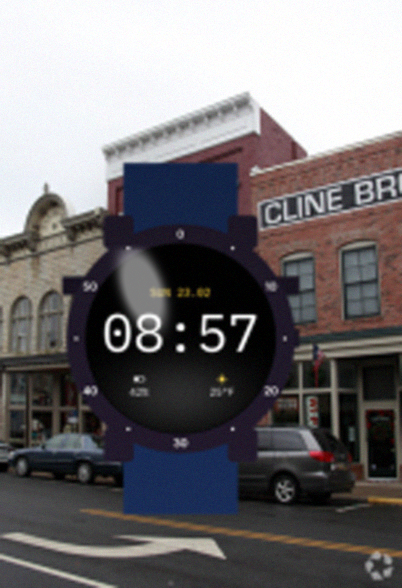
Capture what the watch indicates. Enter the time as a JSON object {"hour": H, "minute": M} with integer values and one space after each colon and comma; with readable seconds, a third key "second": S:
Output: {"hour": 8, "minute": 57}
